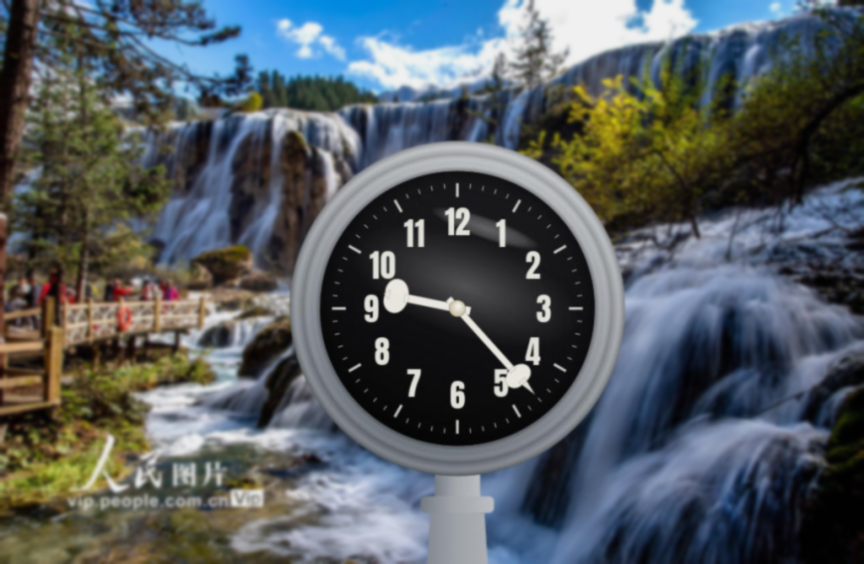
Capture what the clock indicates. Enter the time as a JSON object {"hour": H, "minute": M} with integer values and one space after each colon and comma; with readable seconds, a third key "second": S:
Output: {"hour": 9, "minute": 23}
